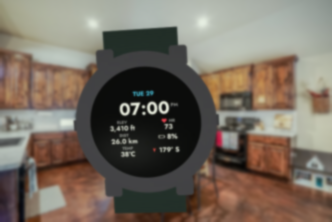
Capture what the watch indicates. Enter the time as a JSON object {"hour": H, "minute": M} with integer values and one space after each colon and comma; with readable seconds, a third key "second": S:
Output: {"hour": 7, "minute": 0}
